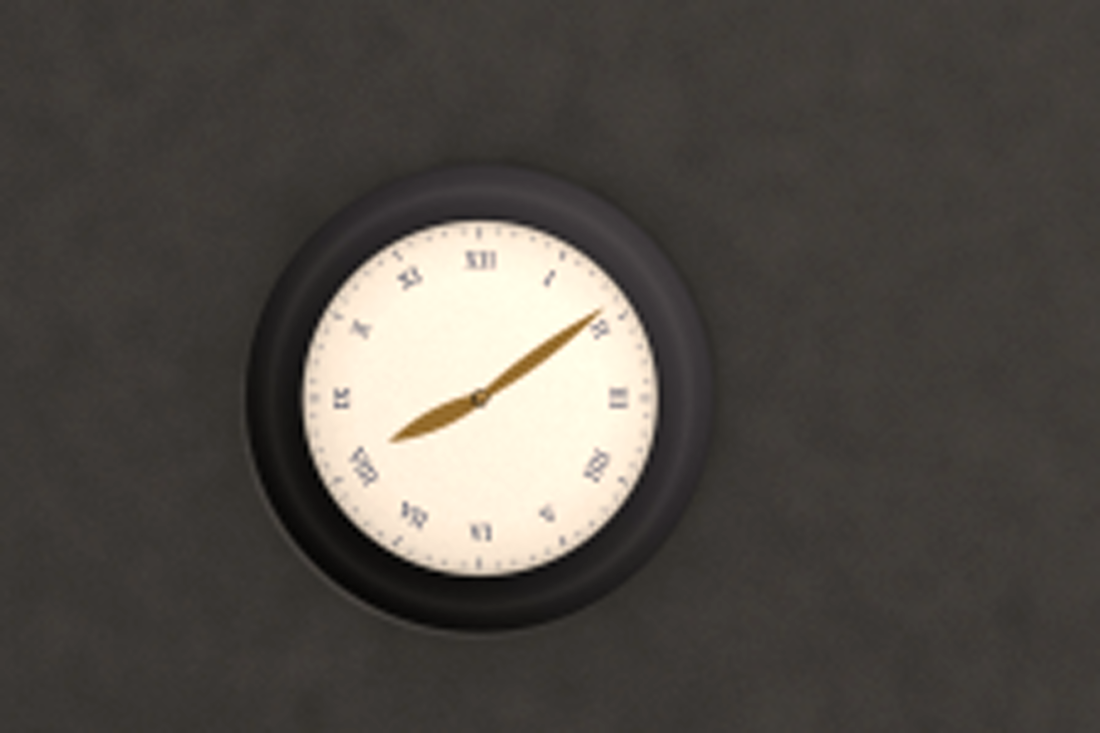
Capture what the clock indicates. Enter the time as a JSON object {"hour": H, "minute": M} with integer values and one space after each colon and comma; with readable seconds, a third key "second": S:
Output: {"hour": 8, "minute": 9}
